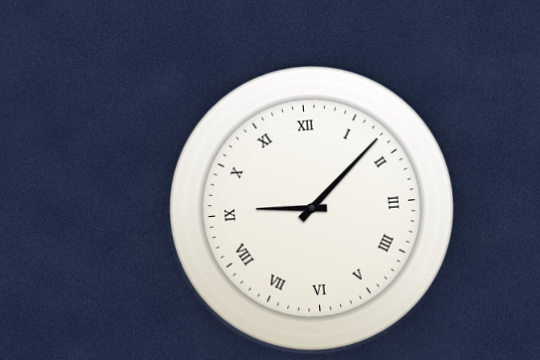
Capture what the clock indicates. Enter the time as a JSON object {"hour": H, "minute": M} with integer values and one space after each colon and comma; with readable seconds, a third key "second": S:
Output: {"hour": 9, "minute": 8}
